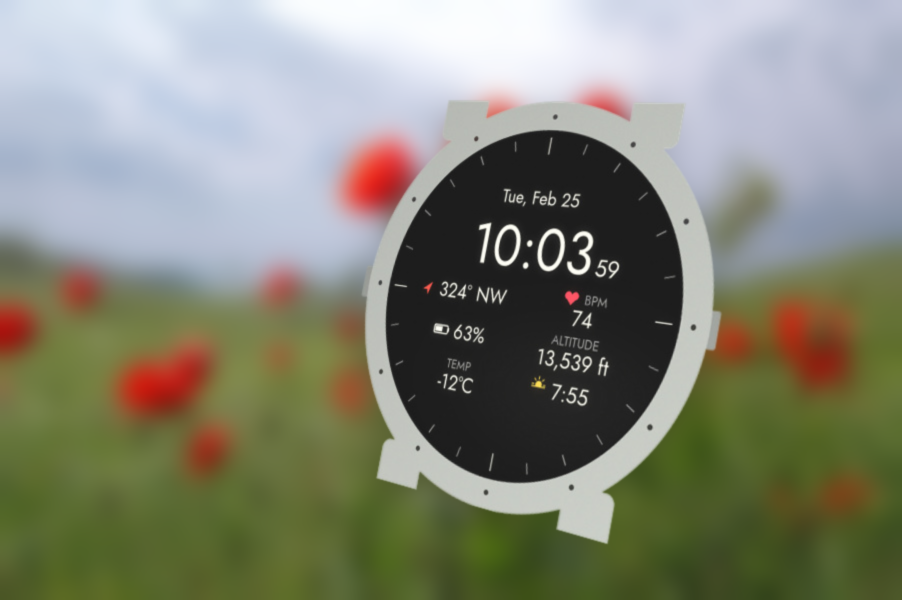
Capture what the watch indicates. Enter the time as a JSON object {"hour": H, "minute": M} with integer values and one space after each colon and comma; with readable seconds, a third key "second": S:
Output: {"hour": 10, "minute": 3, "second": 59}
